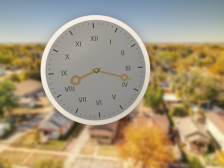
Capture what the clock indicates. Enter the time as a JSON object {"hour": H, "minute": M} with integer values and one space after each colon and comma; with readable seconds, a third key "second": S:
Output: {"hour": 8, "minute": 18}
